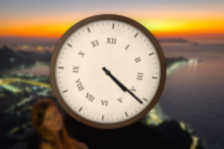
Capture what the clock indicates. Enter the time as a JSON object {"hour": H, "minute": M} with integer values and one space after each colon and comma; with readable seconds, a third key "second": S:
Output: {"hour": 4, "minute": 21}
